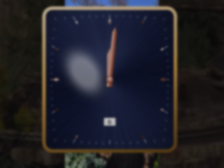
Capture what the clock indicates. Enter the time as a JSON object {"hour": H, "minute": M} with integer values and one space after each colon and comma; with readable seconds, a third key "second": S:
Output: {"hour": 12, "minute": 1}
